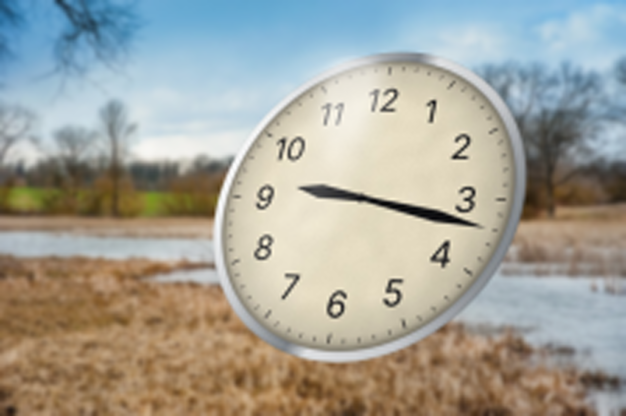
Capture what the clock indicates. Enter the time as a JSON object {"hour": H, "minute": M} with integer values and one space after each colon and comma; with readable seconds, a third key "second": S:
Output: {"hour": 9, "minute": 17}
